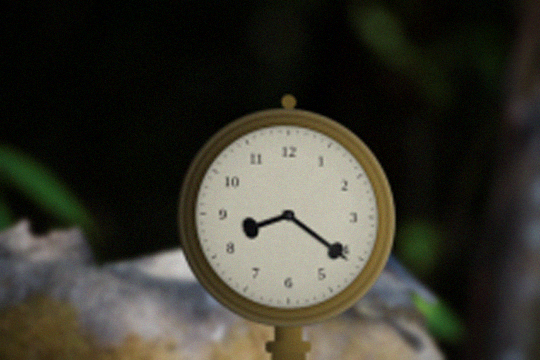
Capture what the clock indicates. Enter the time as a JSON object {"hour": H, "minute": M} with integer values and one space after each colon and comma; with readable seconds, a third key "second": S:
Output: {"hour": 8, "minute": 21}
